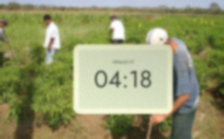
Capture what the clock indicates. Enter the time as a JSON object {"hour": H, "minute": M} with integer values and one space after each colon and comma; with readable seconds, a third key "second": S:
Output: {"hour": 4, "minute": 18}
